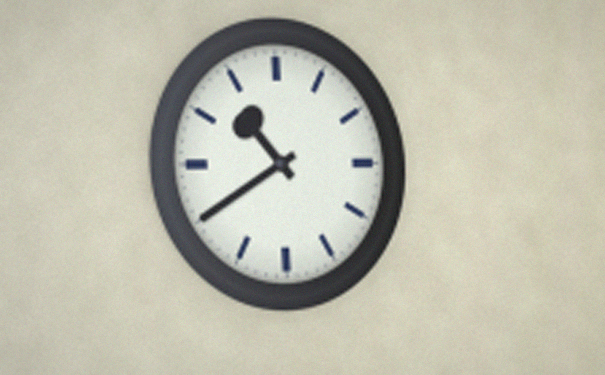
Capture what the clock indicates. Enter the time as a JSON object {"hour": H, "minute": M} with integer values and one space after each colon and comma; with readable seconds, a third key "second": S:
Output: {"hour": 10, "minute": 40}
